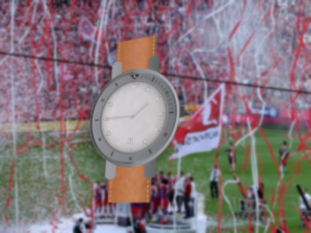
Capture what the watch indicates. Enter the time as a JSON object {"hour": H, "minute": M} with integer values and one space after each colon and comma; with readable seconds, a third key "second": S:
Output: {"hour": 1, "minute": 45}
